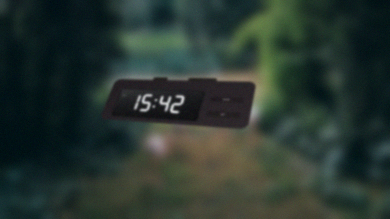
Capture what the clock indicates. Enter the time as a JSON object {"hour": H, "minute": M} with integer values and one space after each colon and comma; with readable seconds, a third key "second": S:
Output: {"hour": 15, "minute": 42}
